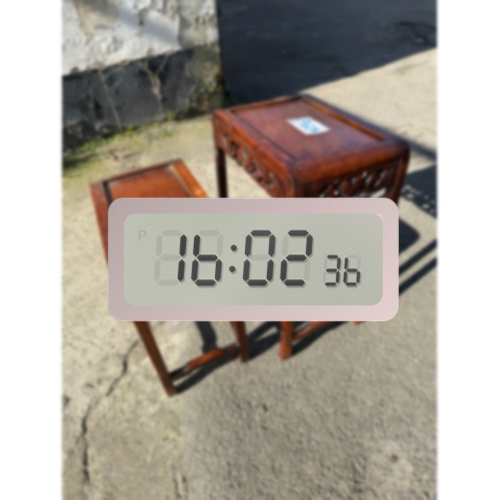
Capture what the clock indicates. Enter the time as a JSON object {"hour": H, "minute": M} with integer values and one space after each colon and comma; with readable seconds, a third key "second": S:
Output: {"hour": 16, "minute": 2, "second": 36}
